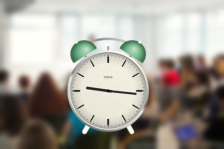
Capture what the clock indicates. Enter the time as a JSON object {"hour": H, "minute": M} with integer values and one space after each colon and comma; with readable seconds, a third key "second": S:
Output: {"hour": 9, "minute": 16}
